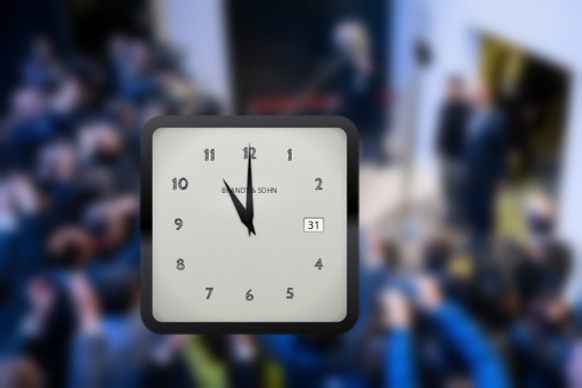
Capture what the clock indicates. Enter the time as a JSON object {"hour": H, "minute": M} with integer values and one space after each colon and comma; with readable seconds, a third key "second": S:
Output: {"hour": 11, "minute": 0}
